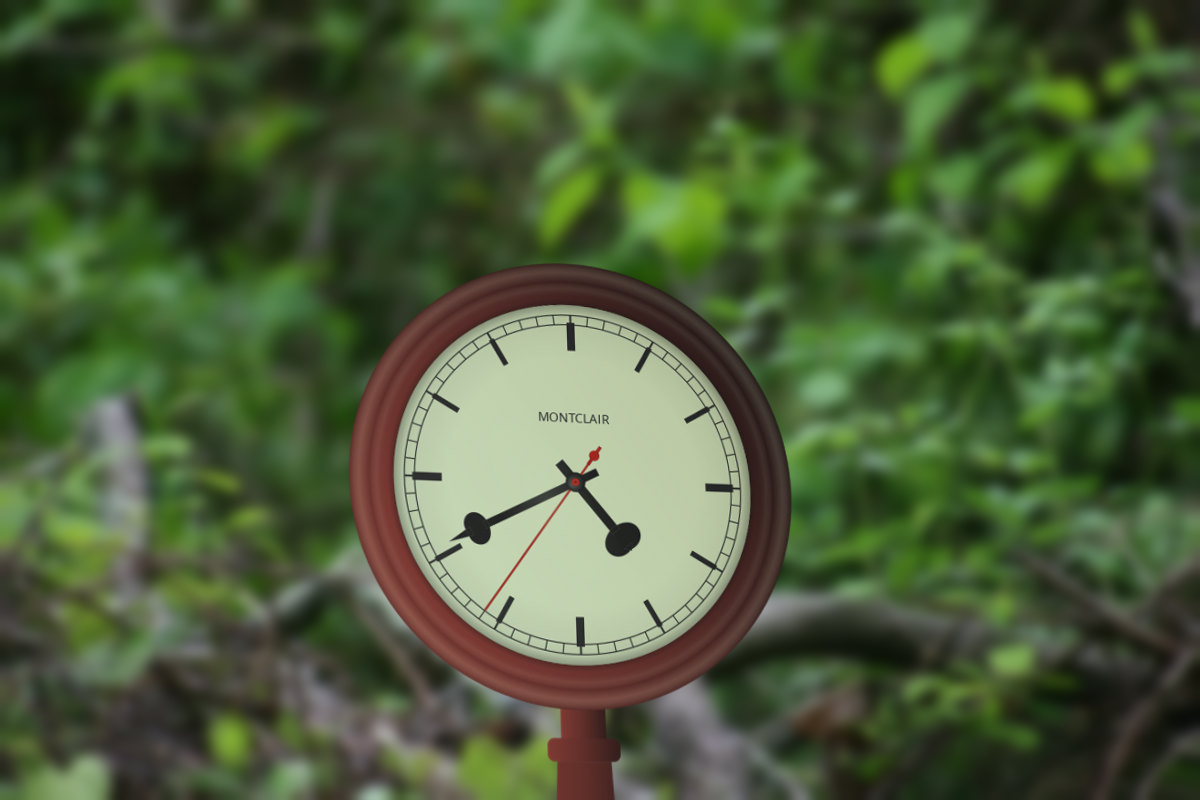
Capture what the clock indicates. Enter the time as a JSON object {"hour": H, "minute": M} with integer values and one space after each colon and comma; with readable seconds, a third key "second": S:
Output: {"hour": 4, "minute": 40, "second": 36}
